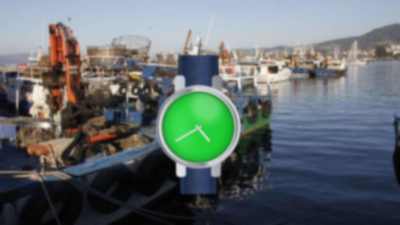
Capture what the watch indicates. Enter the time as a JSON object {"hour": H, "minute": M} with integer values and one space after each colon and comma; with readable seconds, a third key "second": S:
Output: {"hour": 4, "minute": 40}
